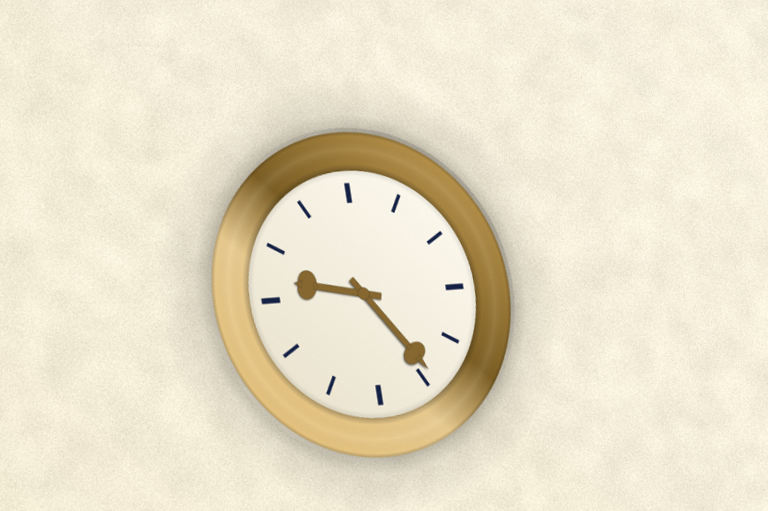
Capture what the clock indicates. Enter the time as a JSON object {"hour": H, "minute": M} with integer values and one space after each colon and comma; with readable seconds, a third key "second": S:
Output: {"hour": 9, "minute": 24}
